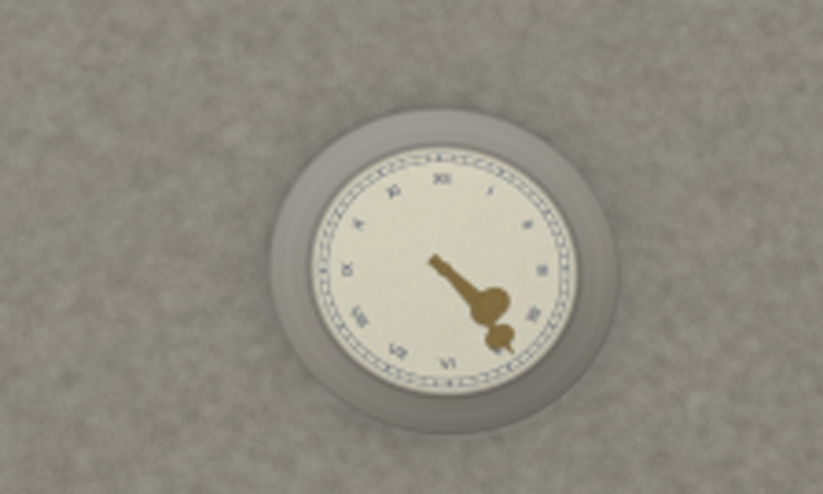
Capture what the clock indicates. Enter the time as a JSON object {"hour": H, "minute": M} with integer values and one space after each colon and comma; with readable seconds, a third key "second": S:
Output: {"hour": 4, "minute": 24}
